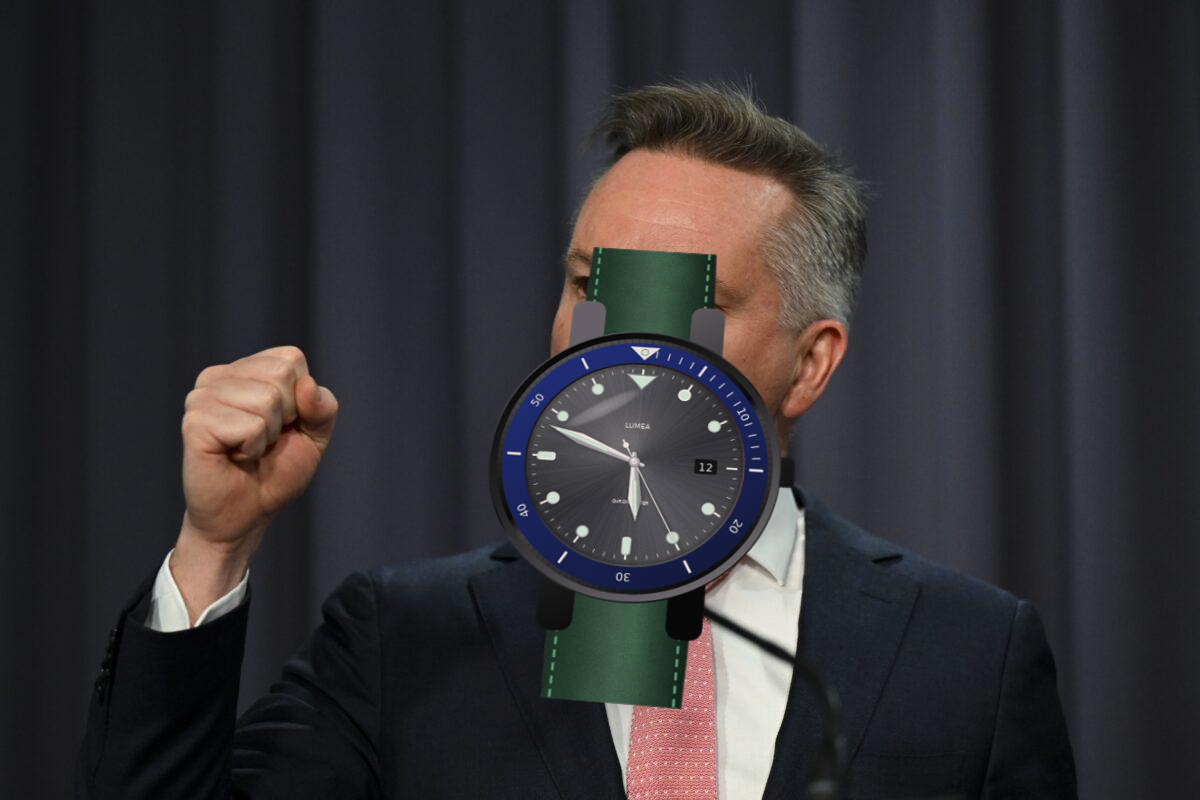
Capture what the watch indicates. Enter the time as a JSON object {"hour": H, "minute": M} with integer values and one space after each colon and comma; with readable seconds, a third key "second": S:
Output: {"hour": 5, "minute": 48, "second": 25}
